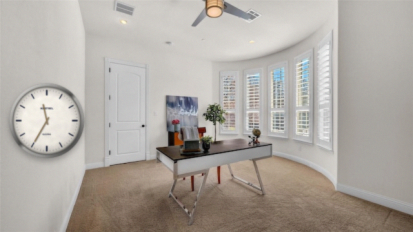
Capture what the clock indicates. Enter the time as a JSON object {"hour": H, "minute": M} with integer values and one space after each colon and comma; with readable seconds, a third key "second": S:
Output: {"hour": 11, "minute": 35}
